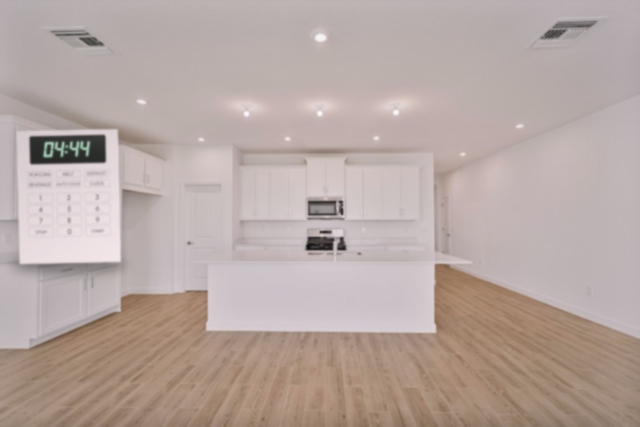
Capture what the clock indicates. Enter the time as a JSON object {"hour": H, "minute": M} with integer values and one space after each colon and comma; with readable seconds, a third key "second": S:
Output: {"hour": 4, "minute": 44}
